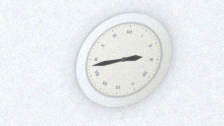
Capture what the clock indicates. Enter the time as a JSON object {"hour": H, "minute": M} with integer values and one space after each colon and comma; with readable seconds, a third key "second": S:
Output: {"hour": 2, "minute": 43}
